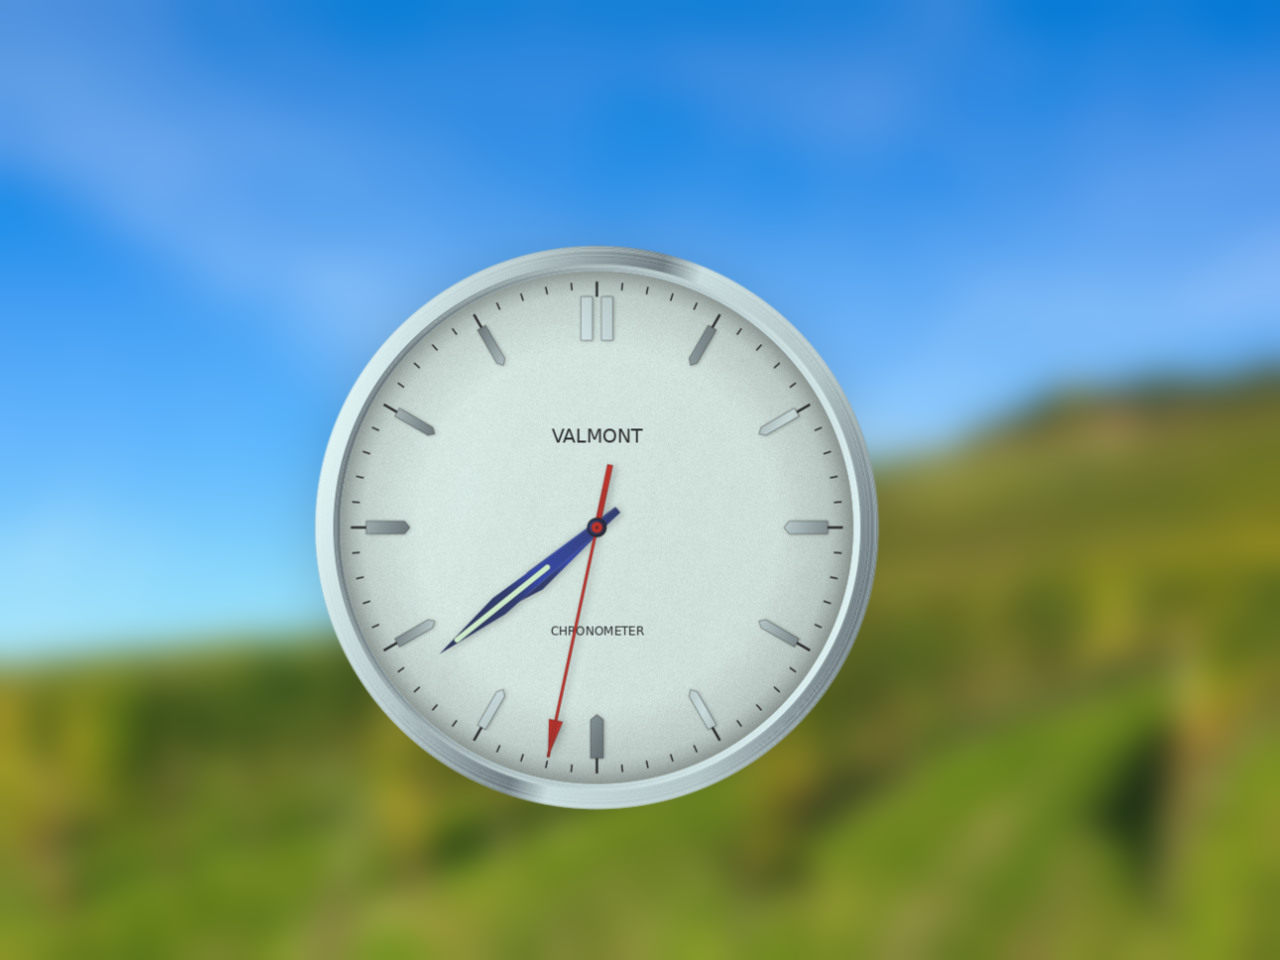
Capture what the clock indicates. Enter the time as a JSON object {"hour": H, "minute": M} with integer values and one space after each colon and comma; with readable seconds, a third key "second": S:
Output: {"hour": 7, "minute": 38, "second": 32}
